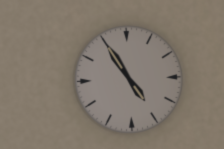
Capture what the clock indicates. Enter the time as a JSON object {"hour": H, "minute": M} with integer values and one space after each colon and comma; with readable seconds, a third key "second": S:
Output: {"hour": 4, "minute": 55}
